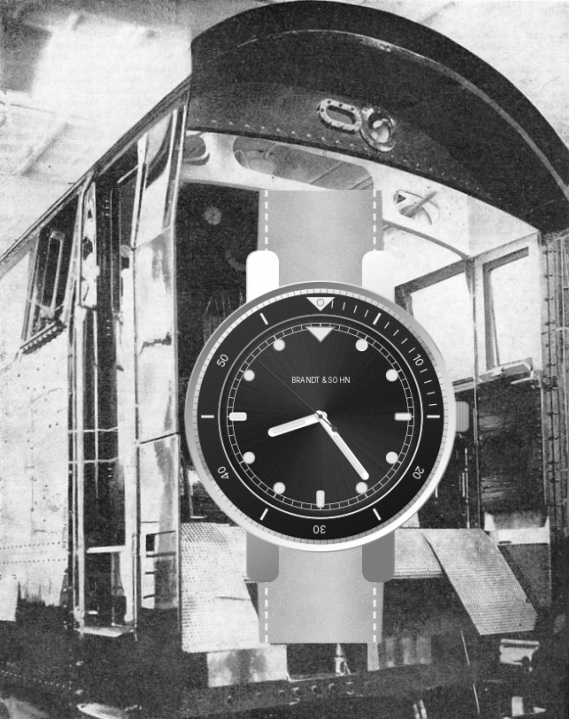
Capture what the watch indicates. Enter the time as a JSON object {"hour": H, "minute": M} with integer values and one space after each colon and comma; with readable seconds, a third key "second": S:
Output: {"hour": 8, "minute": 23, "second": 52}
